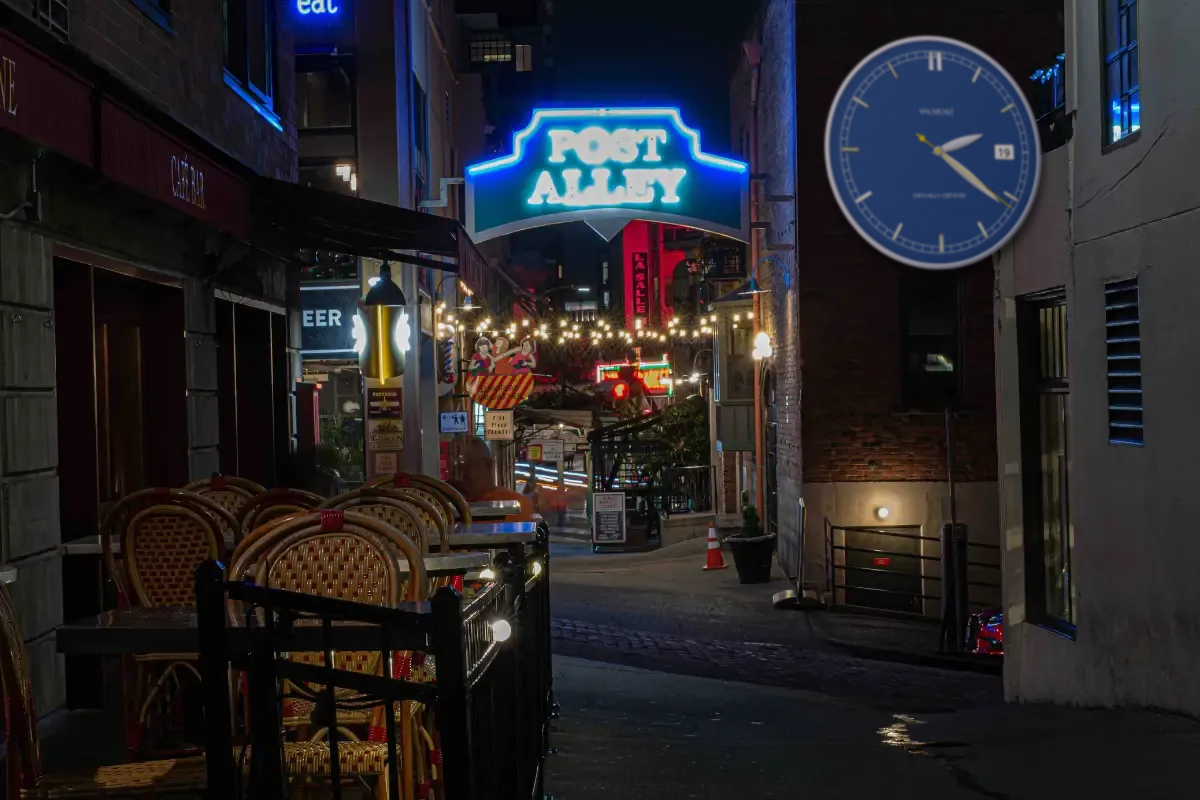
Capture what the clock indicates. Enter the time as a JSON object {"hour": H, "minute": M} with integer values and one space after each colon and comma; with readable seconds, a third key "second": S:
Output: {"hour": 2, "minute": 21, "second": 21}
